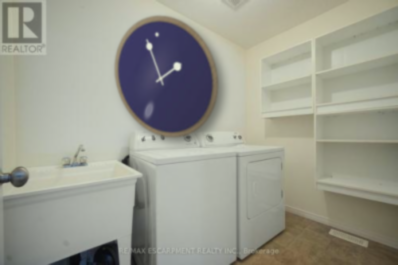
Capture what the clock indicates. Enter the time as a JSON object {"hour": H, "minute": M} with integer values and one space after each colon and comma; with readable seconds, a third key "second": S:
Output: {"hour": 1, "minute": 57}
